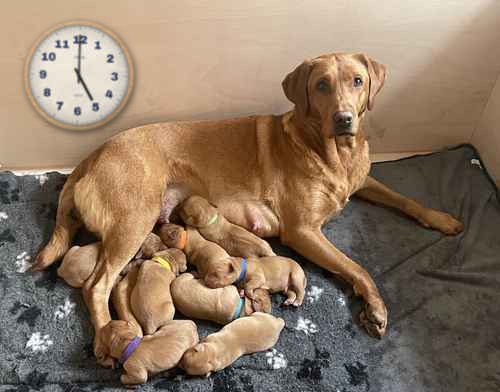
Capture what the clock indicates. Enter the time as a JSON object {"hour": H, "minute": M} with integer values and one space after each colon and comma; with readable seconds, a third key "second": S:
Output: {"hour": 5, "minute": 0}
